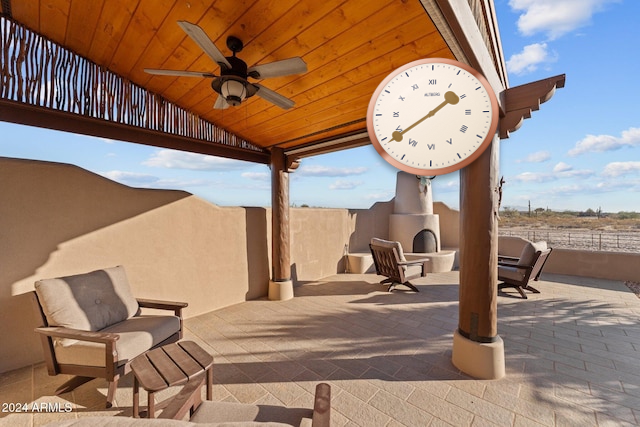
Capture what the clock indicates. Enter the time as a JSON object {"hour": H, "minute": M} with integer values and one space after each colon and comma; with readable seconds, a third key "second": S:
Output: {"hour": 1, "minute": 39}
